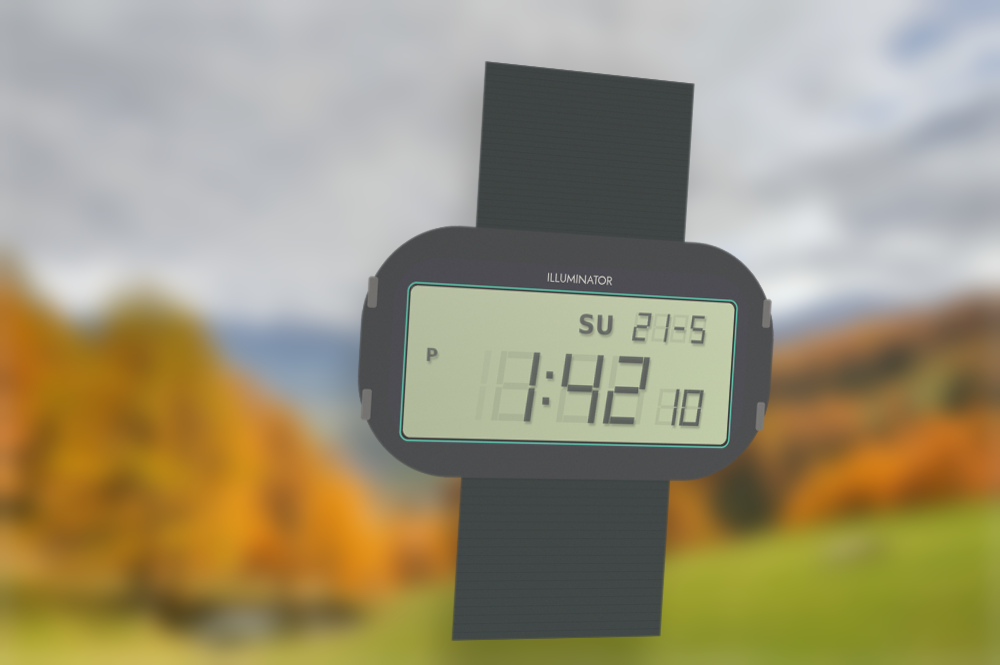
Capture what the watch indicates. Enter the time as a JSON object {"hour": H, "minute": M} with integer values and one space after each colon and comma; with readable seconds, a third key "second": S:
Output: {"hour": 1, "minute": 42, "second": 10}
